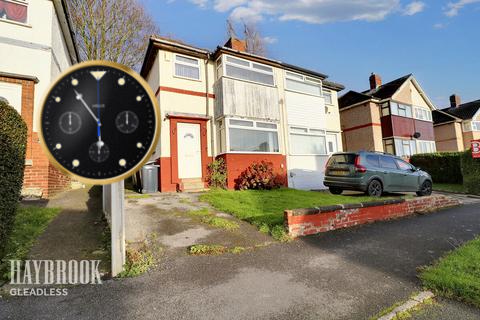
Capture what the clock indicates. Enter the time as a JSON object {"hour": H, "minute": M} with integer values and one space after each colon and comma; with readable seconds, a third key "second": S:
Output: {"hour": 5, "minute": 54}
